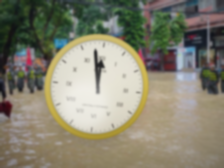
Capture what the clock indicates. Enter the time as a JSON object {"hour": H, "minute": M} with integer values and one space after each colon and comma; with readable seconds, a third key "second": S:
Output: {"hour": 11, "minute": 58}
